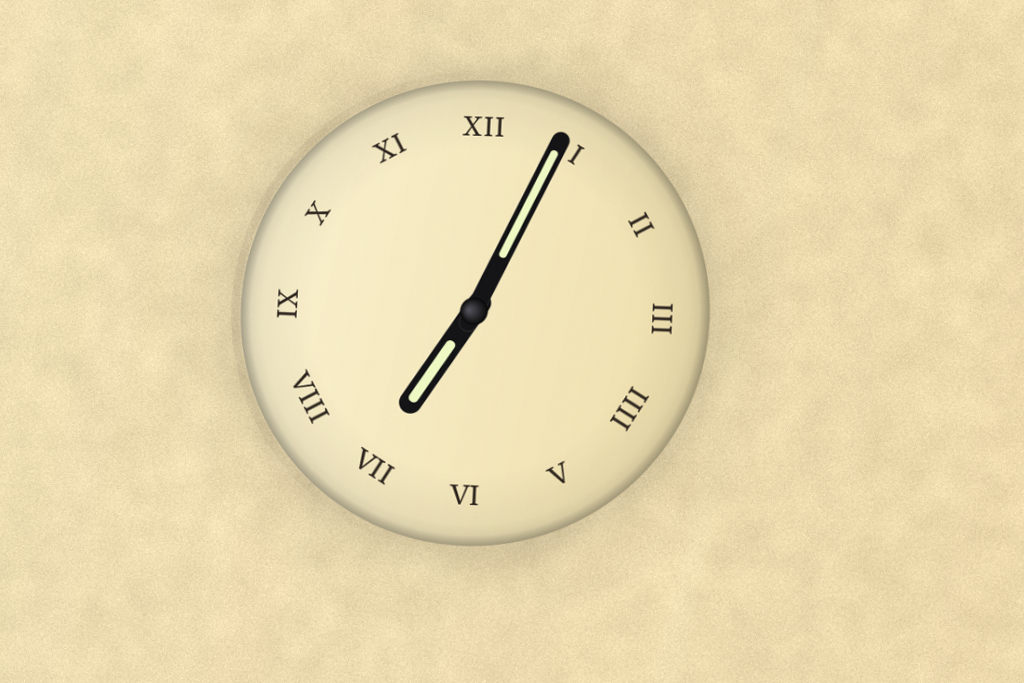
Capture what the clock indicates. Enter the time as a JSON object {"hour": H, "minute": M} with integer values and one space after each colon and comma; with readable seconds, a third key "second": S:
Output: {"hour": 7, "minute": 4}
